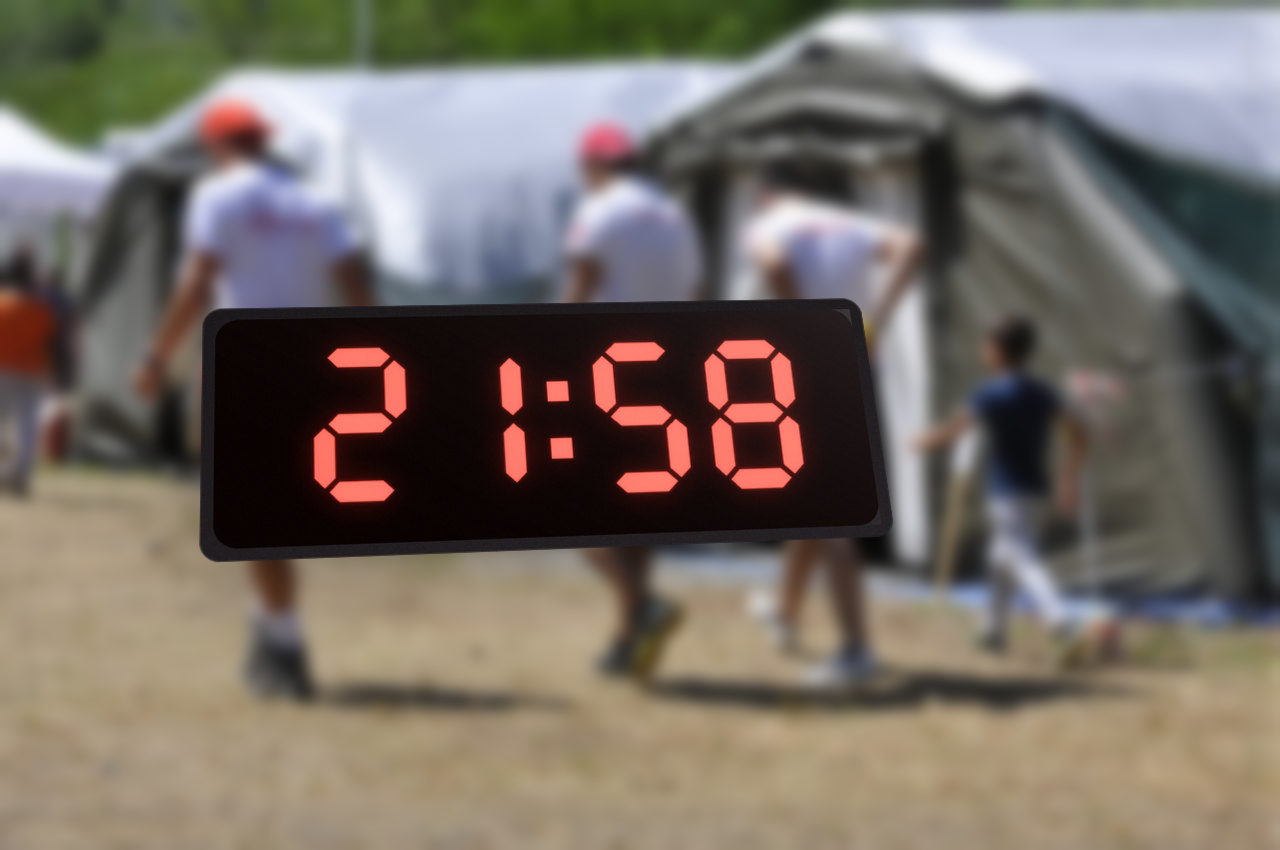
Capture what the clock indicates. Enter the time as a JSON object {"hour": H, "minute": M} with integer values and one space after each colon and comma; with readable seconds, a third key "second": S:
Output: {"hour": 21, "minute": 58}
